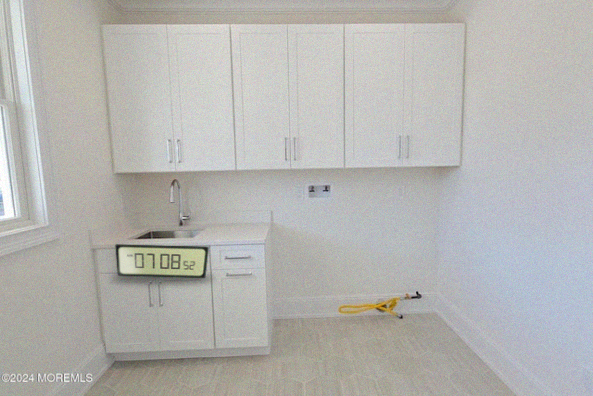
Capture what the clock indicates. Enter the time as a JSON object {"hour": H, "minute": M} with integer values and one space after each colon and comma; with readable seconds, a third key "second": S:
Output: {"hour": 7, "minute": 8, "second": 52}
